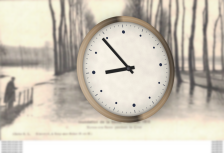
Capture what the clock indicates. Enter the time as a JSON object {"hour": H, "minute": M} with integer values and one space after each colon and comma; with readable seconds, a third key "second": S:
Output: {"hour": 8, "minute": 54}
